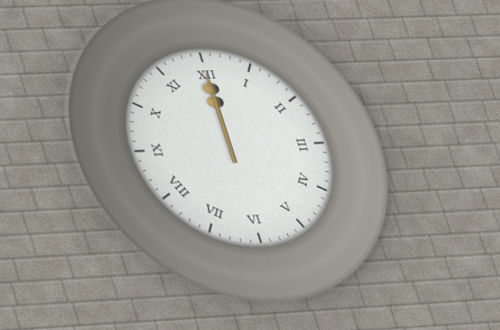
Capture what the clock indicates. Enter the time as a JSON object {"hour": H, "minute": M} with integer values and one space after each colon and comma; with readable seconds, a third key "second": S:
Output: {"hour": 12, "minute": 0}
